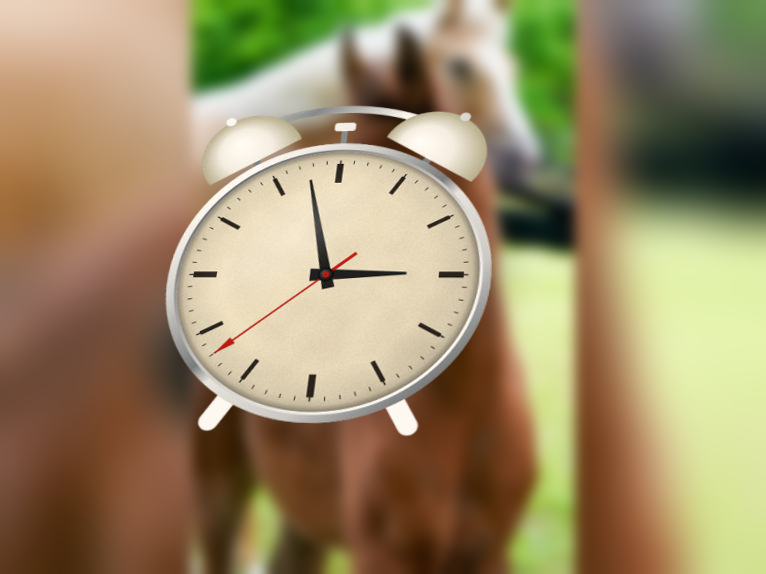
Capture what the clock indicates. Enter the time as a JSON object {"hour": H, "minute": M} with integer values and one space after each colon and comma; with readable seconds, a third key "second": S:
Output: {"hour": 2, "minute": 57, "second": 38}
